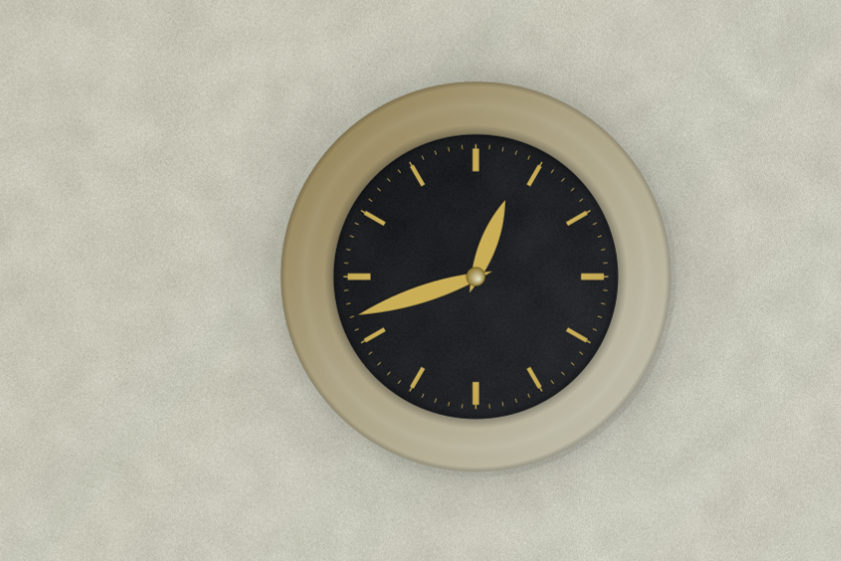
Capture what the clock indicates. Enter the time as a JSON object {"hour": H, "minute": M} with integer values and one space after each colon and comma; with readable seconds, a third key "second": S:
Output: {"hour": 12, "minute": 42}
